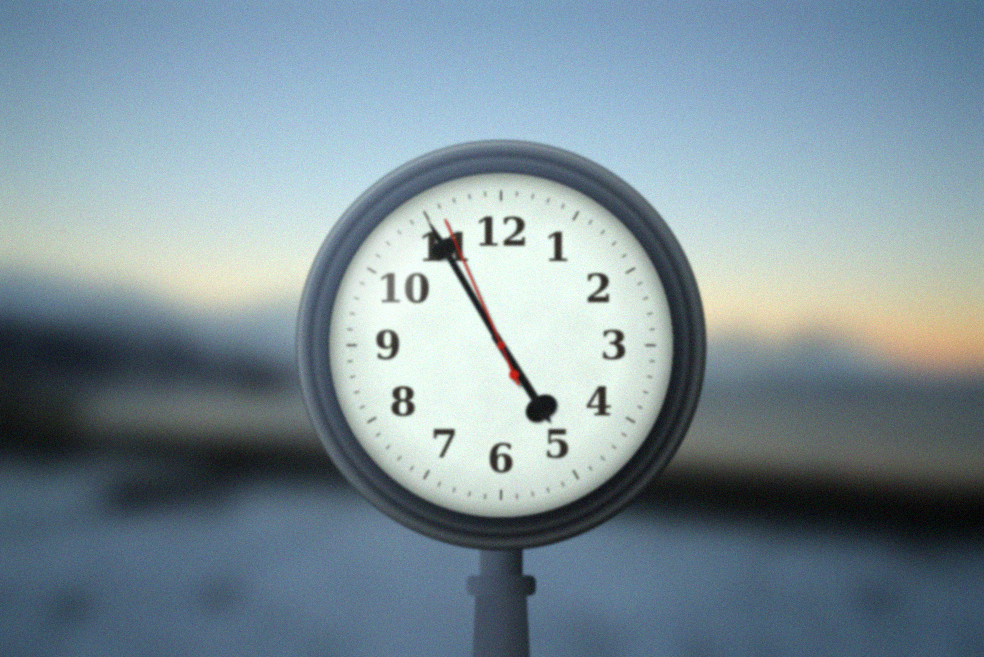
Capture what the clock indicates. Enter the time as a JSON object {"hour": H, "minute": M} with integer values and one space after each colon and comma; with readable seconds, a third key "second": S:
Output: {"hour": 4, "minute": 54, "second": 56}
